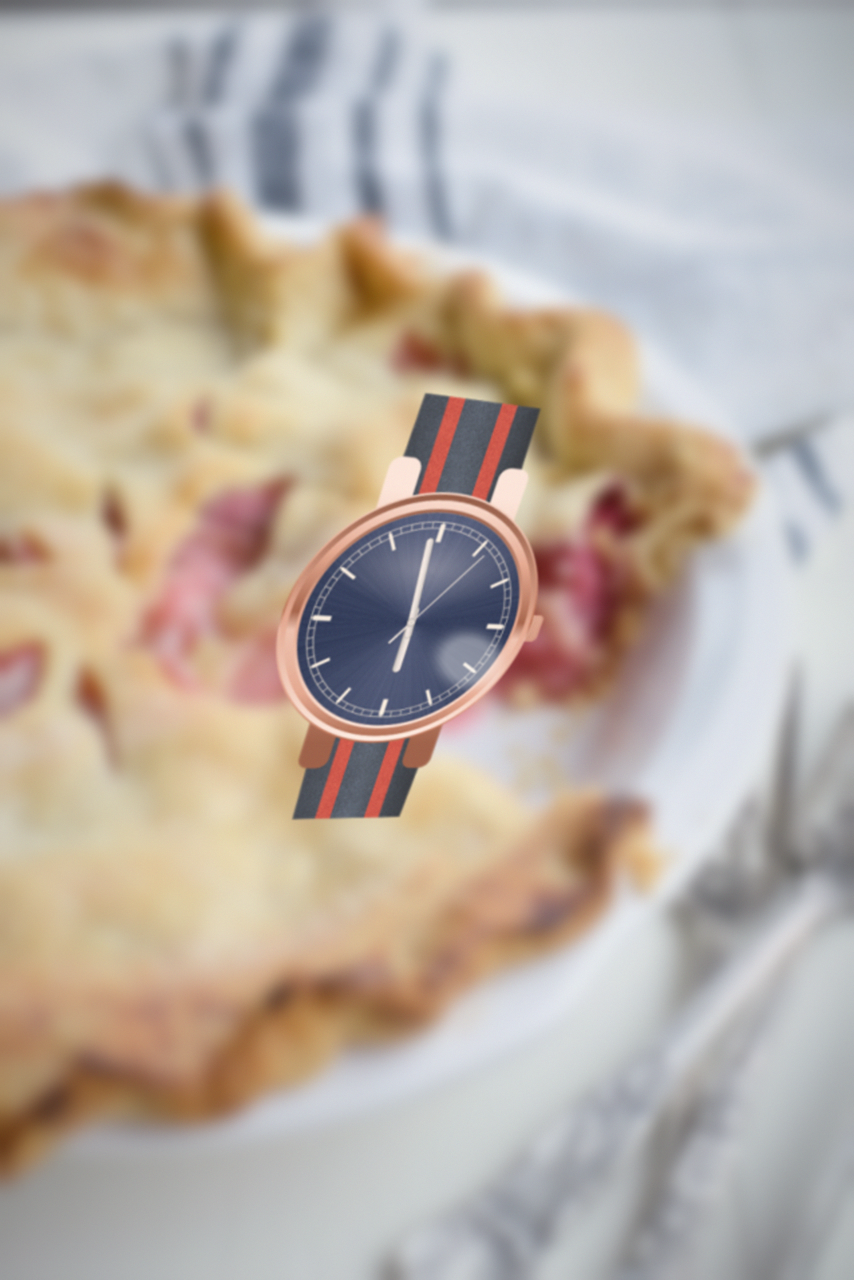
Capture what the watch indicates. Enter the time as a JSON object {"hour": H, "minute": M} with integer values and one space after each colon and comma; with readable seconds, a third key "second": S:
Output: {"hour": 5, "minute": 59, "second": 6}
